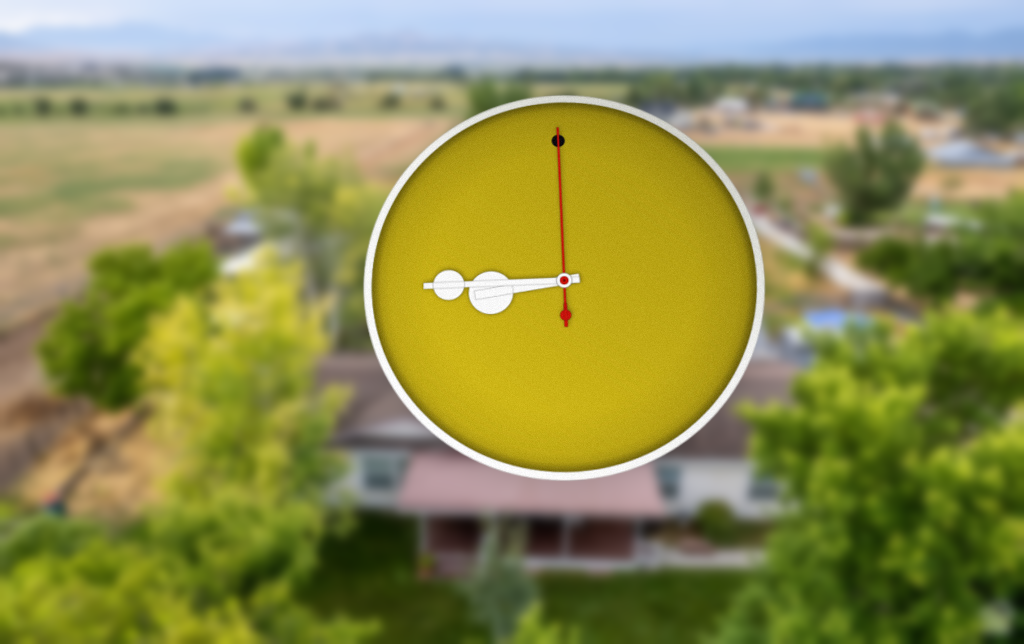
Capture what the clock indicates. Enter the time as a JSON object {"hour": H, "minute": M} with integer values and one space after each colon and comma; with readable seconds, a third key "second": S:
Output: {"hour": 8, "minute": 45, "second": 0}
